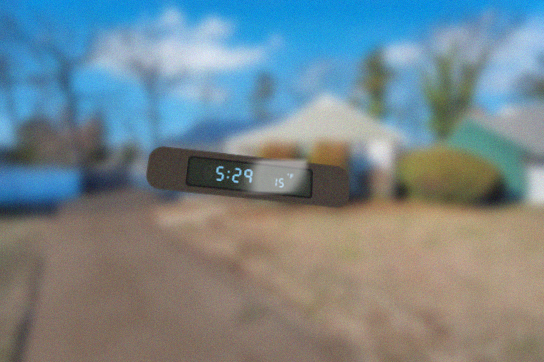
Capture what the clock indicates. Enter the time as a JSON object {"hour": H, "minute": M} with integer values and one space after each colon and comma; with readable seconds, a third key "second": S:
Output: {"hour": 5, "minute": 29}
